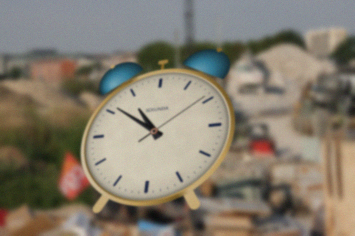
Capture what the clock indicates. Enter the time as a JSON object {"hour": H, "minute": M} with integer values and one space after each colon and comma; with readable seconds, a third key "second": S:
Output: {"hour": 10, "minute": 51, "second": 9}
